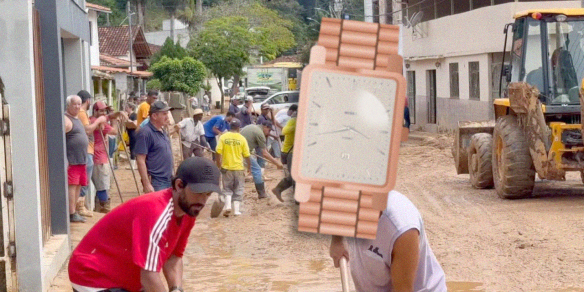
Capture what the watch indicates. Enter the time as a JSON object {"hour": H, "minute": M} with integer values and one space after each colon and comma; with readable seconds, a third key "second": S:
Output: {"hour": 3, "minute": 42}
